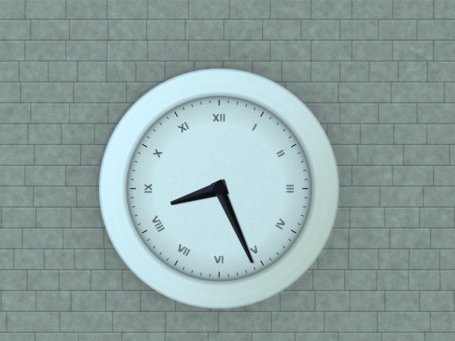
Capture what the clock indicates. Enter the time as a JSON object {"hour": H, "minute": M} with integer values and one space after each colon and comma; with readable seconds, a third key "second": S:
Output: {"hour": 8, "minute": 26}
